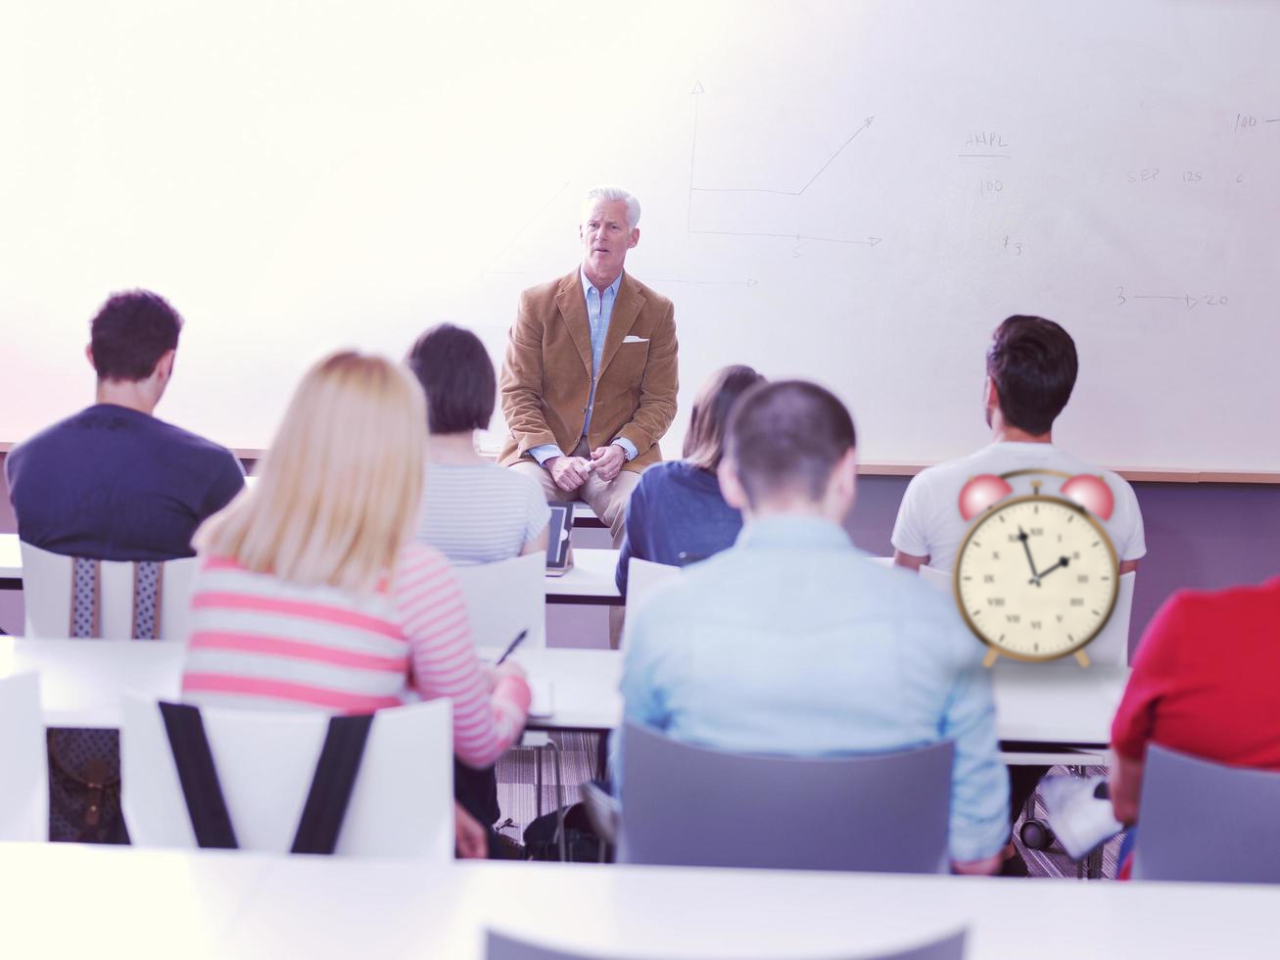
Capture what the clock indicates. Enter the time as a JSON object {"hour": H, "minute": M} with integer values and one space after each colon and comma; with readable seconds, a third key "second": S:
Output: {"hour": 1, "minute": 57}
